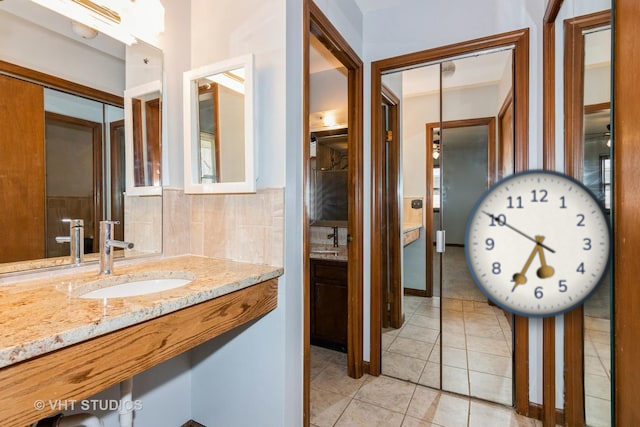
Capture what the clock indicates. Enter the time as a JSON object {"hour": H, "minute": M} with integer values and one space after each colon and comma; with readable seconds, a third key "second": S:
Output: {"hour": 5, "minute": 34, "second": 50}
